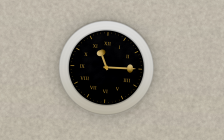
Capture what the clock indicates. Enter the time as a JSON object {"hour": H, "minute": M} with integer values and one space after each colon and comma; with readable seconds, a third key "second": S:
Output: {"hour": 11, "minute": 15}
